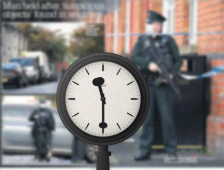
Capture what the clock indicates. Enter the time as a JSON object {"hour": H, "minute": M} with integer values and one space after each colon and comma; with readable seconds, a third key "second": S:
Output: {"hour": 11, "minute": 30}
